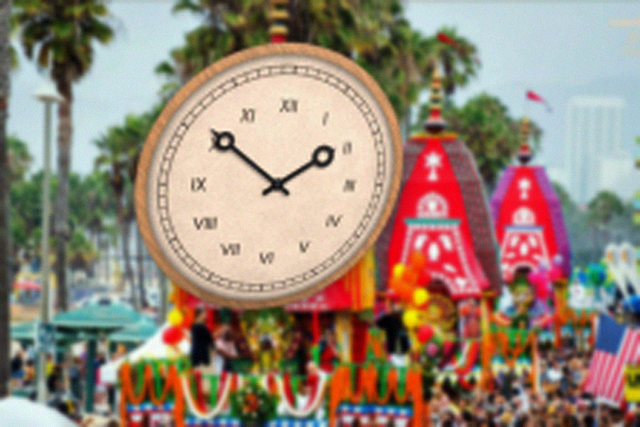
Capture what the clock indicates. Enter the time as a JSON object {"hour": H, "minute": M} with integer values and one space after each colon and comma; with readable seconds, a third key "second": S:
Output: {"hour": 1, "minute": 51}
